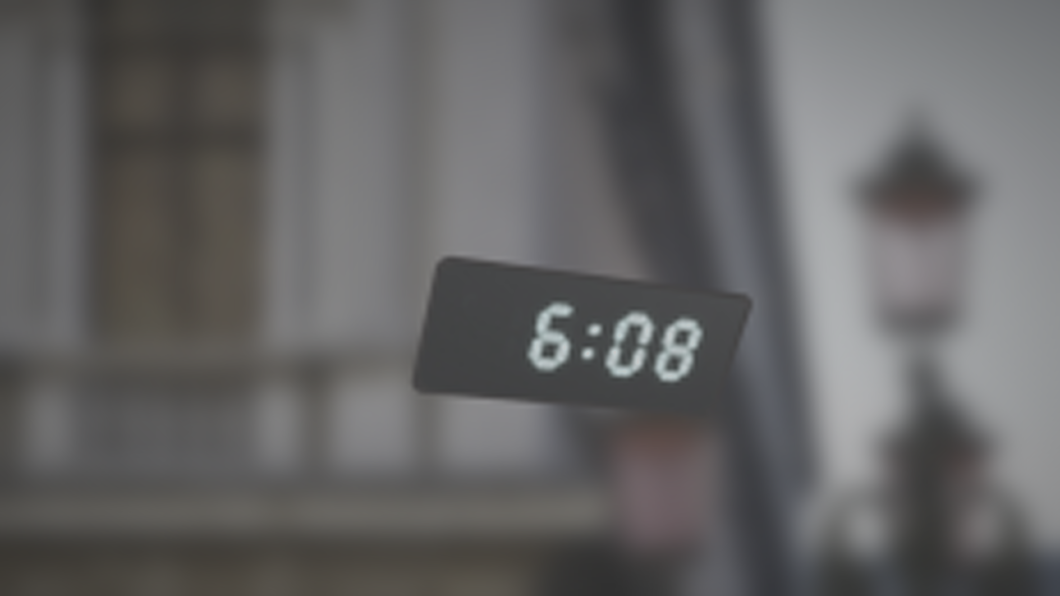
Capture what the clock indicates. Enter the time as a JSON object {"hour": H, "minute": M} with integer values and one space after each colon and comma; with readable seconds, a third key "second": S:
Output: {"hour": 6, "minute": 8}
